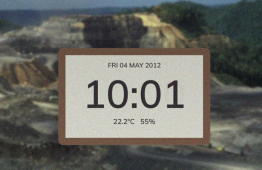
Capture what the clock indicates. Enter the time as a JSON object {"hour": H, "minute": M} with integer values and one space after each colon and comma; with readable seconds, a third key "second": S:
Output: {"hour": 10, "minute": 1}
